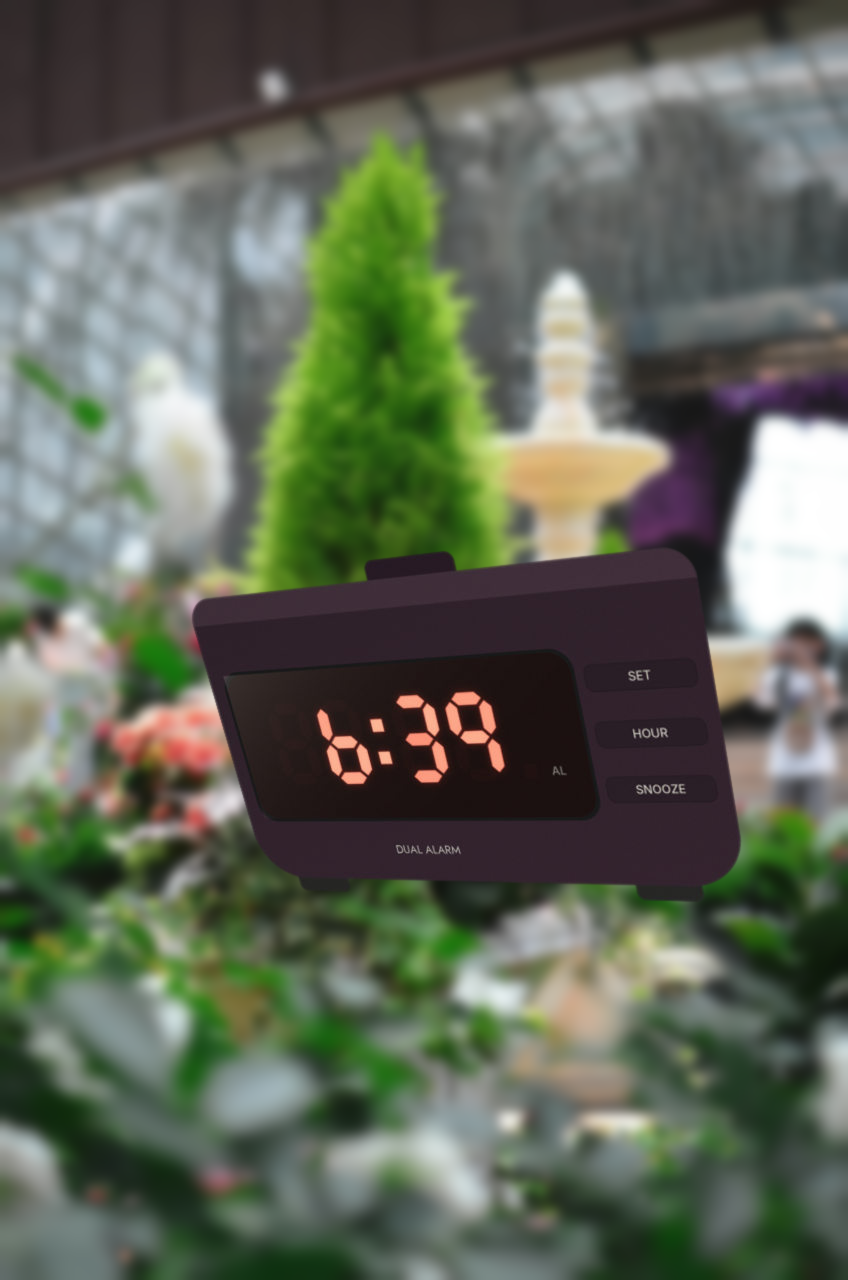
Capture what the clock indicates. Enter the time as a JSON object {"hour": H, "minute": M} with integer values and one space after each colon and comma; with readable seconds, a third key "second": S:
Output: {"hour": 6, "minute": 39}
